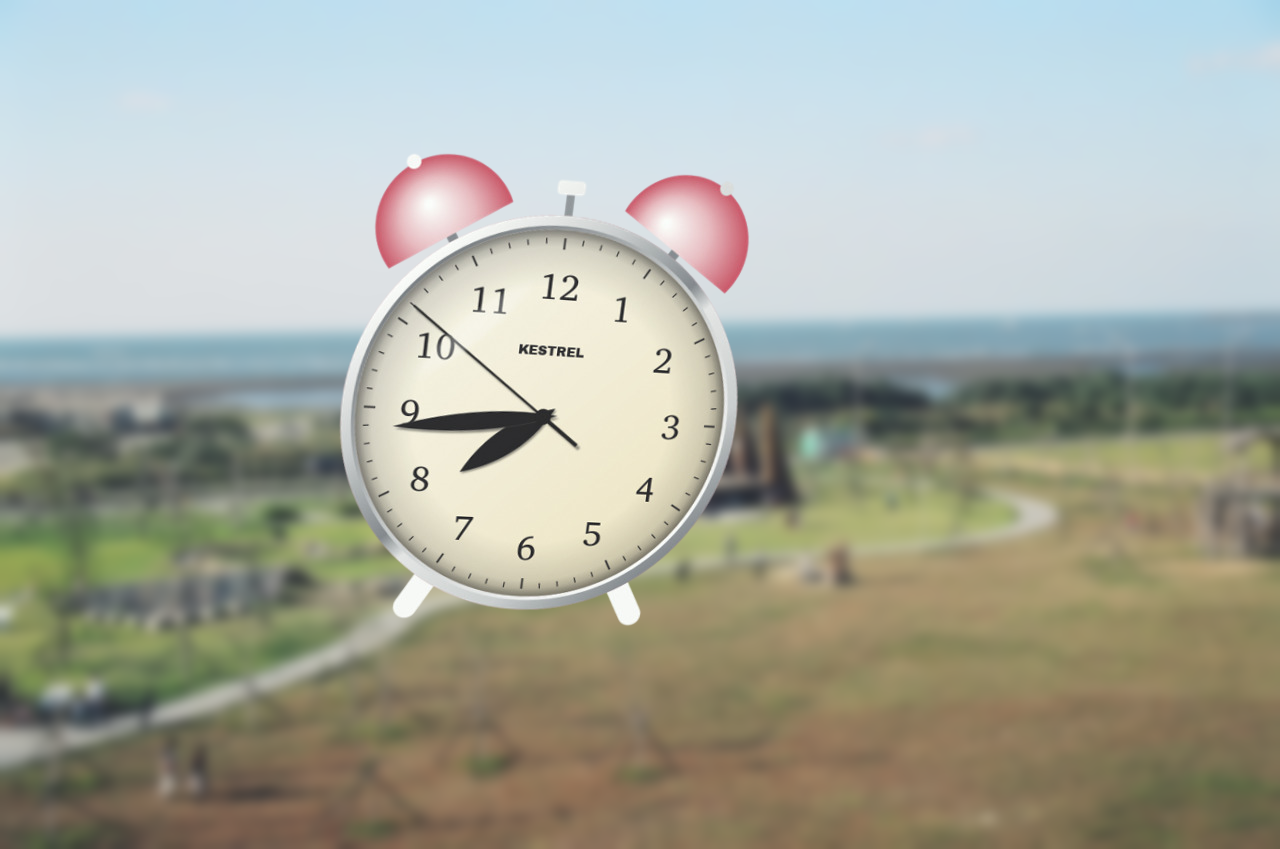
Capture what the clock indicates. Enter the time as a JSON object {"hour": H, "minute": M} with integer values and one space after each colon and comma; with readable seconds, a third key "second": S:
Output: {"hour": 7, "minute": 43, "second": 51}
